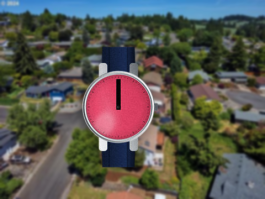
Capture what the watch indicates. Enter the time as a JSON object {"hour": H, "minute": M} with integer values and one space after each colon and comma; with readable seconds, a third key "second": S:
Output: {"hour": 12, "minute": 0}
